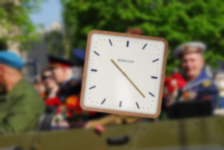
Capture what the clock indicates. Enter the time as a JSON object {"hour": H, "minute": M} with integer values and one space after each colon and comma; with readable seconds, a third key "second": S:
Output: {"hour": 10, "minute": 22}
